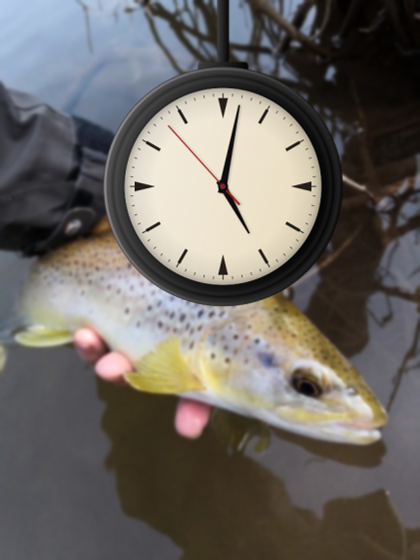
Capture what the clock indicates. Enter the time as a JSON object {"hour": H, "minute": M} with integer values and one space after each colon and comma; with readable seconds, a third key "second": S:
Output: {"hour": 5, "minute": 1, "second": 53}
